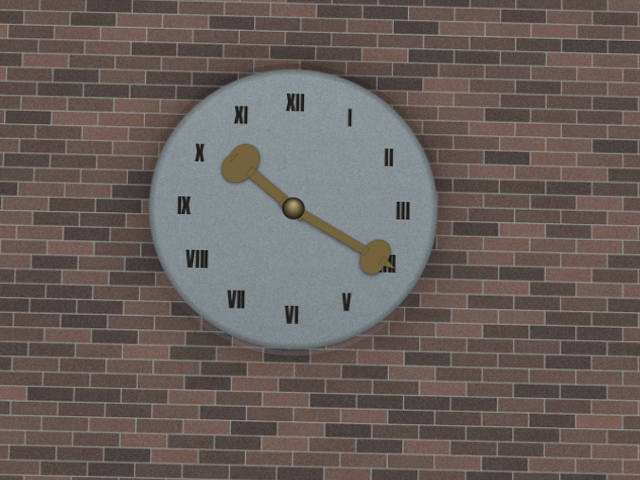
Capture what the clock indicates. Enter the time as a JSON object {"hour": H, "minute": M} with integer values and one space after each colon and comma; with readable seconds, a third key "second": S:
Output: {"hour": 10, "minute": 20}
